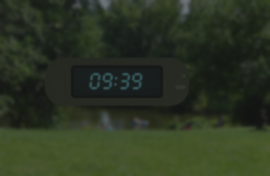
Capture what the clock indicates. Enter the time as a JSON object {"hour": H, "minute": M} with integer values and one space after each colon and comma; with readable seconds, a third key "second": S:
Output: {"hour": 9, "minute": 39}
